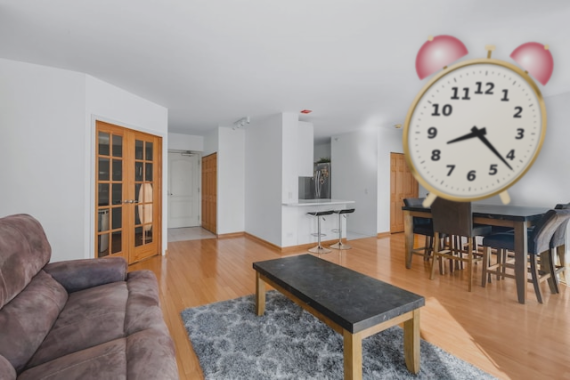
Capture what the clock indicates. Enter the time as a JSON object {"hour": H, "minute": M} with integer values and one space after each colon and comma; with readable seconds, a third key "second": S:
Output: {"hour": 8, "minute": 22}
